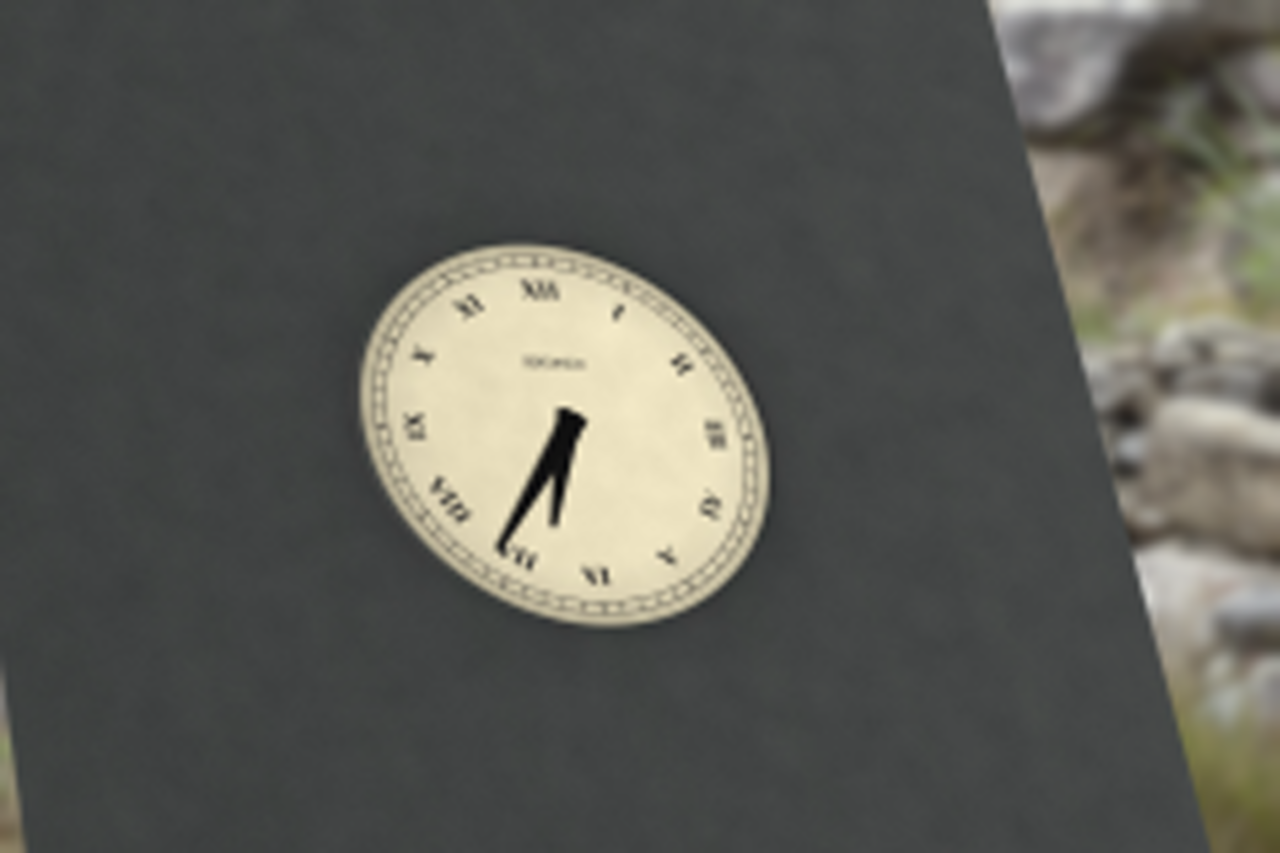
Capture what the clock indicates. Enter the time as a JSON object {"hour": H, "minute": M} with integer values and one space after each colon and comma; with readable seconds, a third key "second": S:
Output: {"hour": 6, "minute": 36}
